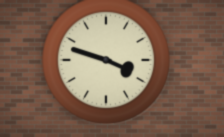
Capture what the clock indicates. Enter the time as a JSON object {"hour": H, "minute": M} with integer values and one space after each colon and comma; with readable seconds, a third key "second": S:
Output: {"hour": 3, "minute": 48}
